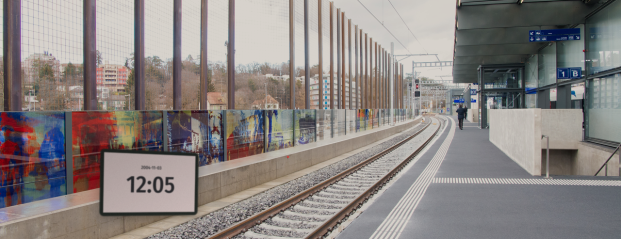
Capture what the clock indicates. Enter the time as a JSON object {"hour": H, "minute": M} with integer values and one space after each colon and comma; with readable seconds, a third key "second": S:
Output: {"hour": 12, "minute": 5}
